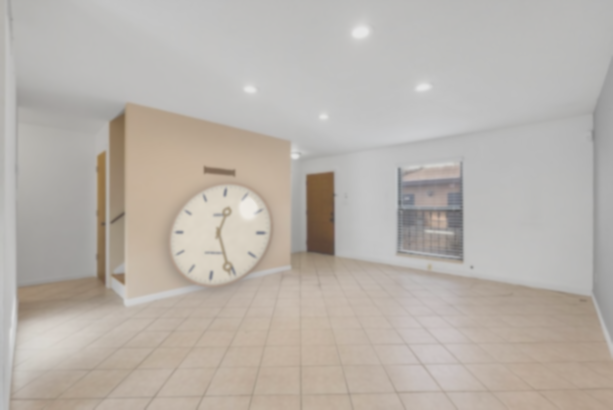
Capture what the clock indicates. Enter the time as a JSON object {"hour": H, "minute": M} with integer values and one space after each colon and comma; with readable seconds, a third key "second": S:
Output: {"hour": 12, "minute": 26}
